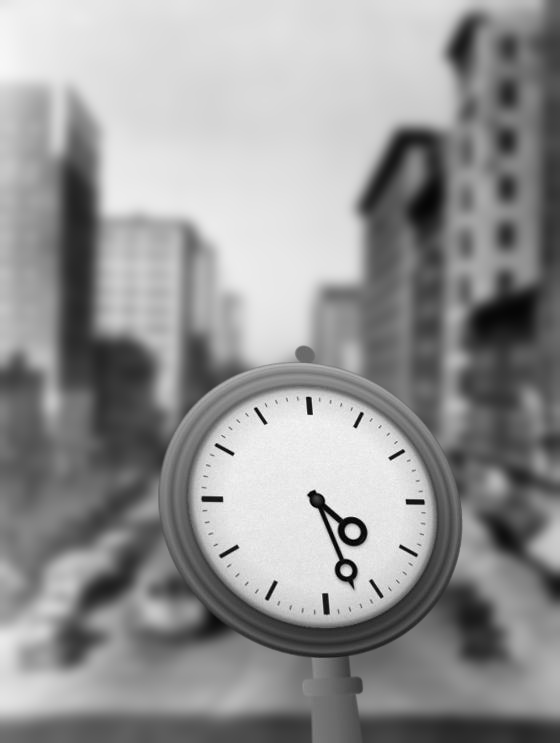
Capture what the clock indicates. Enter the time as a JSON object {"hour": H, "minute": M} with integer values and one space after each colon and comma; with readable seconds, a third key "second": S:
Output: {"hour": 4, "minute": 27}
